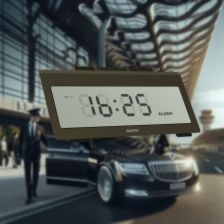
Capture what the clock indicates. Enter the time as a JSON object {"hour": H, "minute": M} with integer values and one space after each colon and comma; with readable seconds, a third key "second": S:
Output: {"hour": 16, "minute": 25}
